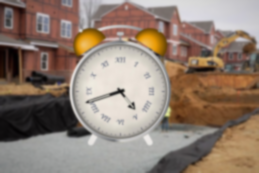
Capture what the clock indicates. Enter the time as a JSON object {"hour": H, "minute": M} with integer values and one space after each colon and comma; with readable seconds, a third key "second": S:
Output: {"hour": 4, "minute": 42}
